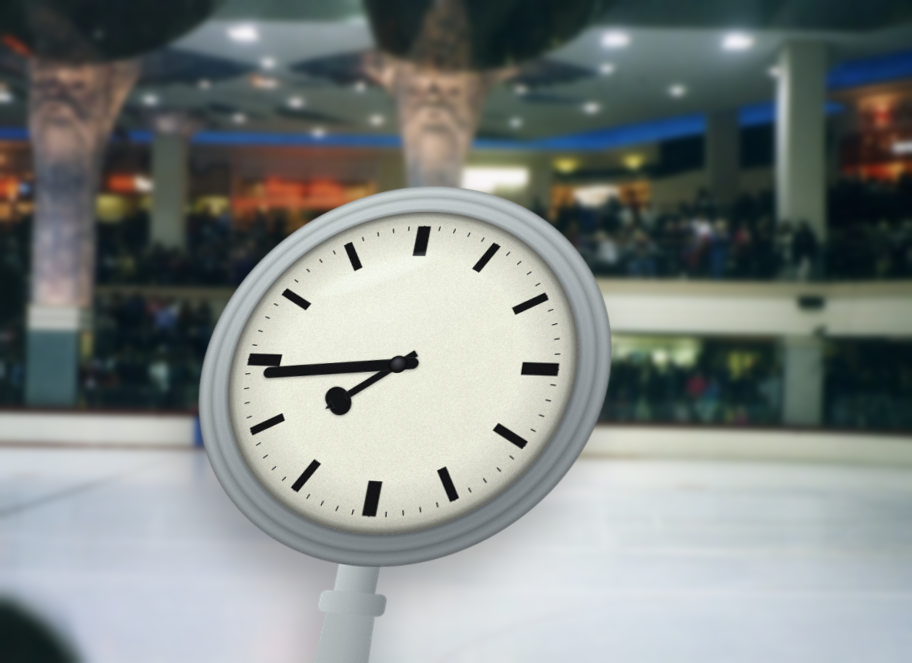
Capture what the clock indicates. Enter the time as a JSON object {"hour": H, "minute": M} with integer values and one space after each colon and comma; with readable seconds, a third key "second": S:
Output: {"hour": 7, "minute": 44}
